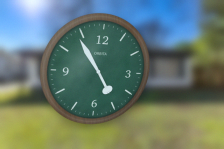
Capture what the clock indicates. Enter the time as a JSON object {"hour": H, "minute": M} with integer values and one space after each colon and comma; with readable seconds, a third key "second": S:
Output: {"hour": 4, "minute": 54}
